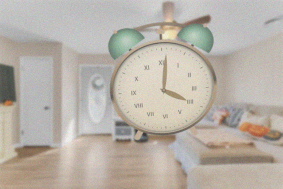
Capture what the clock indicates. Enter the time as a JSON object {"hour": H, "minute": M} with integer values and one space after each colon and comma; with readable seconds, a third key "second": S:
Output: {"hour": 4, "minute": 1}
